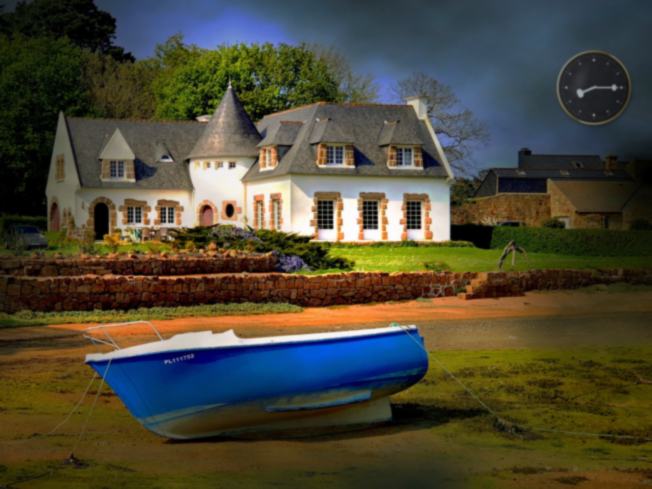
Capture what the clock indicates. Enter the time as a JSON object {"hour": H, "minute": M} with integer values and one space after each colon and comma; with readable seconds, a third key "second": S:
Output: {"hour": 8, "minute": 15}
